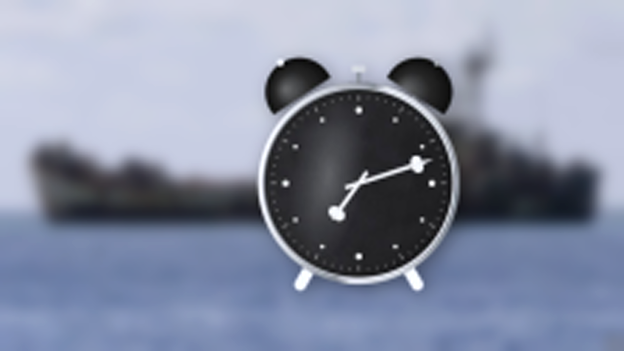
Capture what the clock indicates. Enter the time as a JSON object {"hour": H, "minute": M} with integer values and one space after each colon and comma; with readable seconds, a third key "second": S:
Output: {"hour": 7, "minute": 12}
